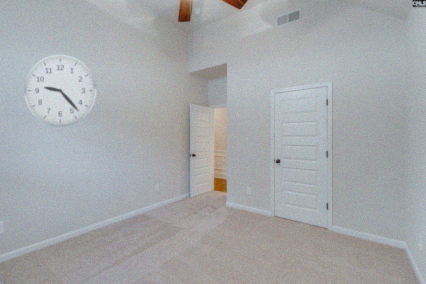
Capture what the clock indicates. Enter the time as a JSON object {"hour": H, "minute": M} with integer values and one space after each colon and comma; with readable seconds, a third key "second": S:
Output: {"hour": 9, "minute": 23}
